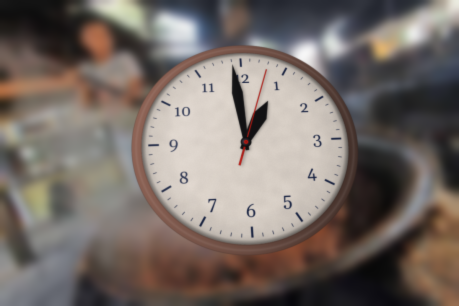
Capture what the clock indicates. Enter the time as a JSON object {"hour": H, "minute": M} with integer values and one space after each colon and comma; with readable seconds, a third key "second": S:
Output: {"hour": 12, "minute": 59, "second": 3}
